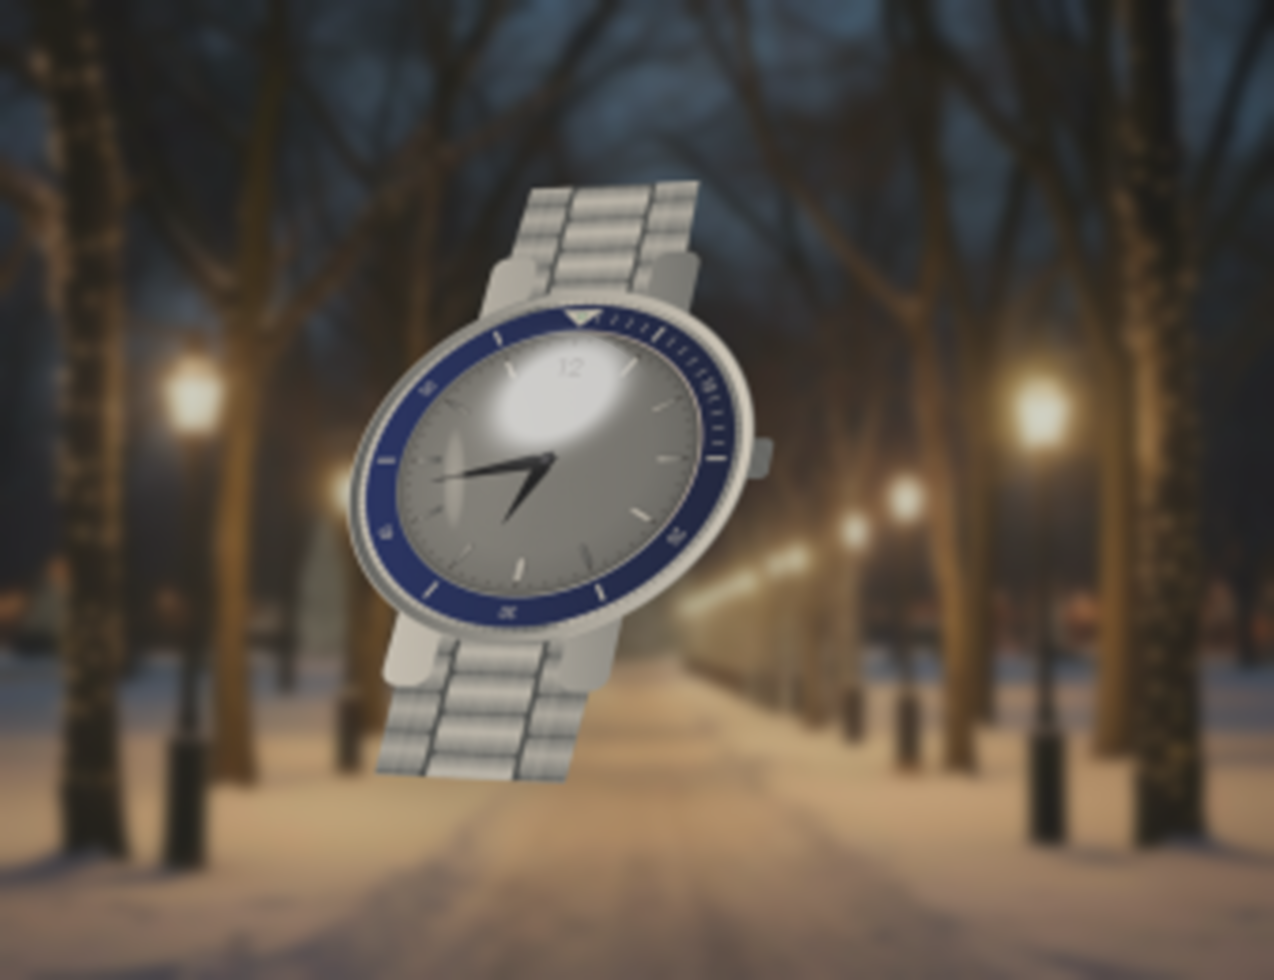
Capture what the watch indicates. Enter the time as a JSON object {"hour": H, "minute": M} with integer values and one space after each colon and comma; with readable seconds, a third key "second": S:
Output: {"hour": 6, "minute": 43}
